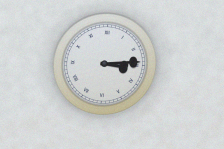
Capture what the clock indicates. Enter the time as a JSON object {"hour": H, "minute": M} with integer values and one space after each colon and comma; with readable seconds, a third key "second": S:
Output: {"hour": 3, "minute": 14}
